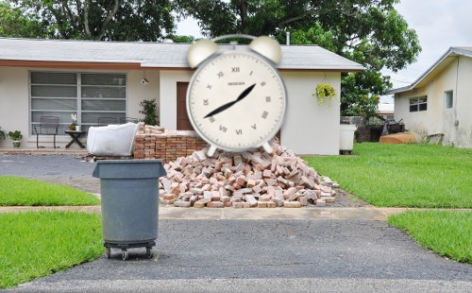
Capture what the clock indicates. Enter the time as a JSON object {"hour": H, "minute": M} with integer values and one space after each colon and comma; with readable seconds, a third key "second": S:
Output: {"hour": 1, "minute": 41}
